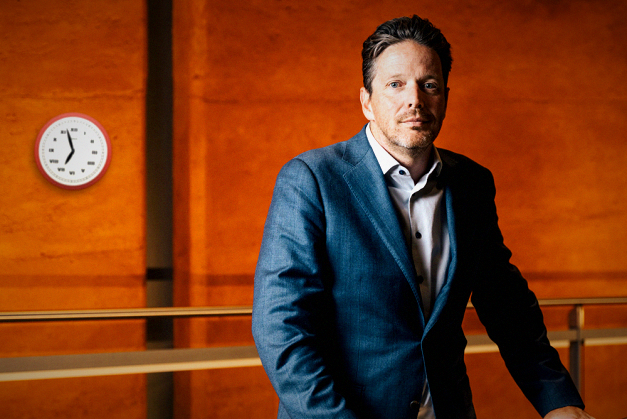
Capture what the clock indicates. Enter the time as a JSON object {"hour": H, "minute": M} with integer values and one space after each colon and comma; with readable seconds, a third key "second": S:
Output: {"hour": 6, "minute": 57}
